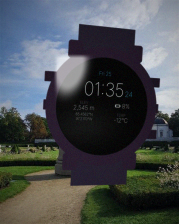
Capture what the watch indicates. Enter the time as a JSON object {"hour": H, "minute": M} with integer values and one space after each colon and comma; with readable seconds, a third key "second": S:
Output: {"hour": 1, "minute": 35, "second": 24}
